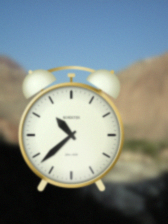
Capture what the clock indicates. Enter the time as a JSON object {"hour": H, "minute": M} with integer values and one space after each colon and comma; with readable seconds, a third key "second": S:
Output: {"hour": 10, "minute": 38}
